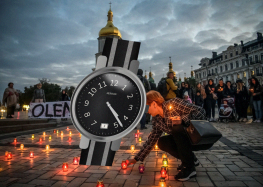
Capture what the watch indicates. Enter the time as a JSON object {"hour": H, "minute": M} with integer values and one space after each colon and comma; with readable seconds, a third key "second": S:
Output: {"hour": 4, "minute": 23}
